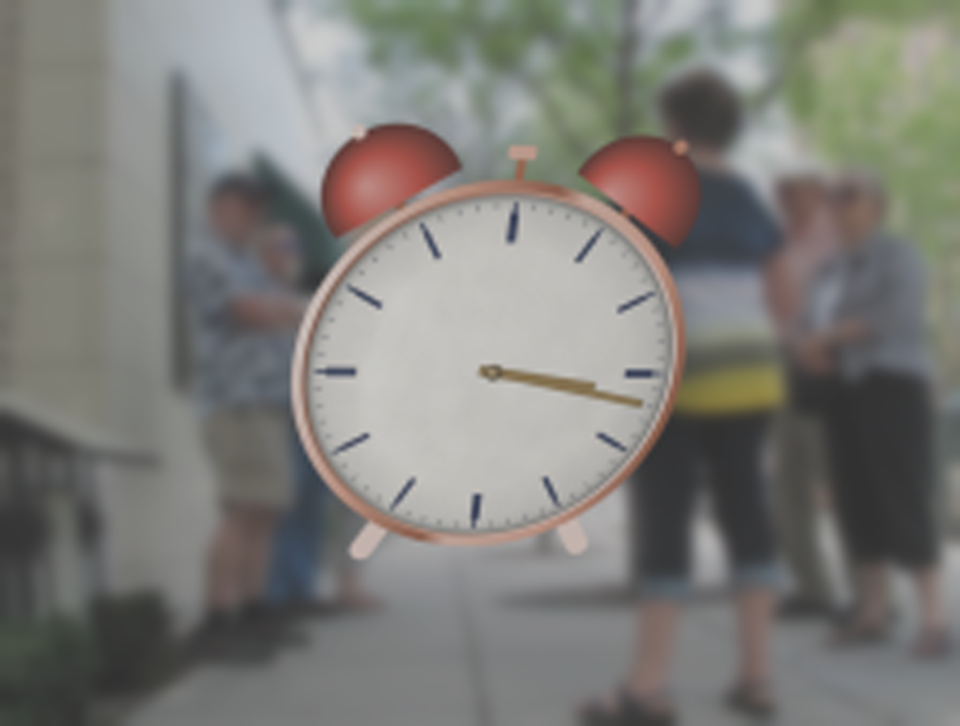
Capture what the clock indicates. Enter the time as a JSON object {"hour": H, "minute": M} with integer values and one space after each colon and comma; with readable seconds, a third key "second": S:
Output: {"hour": 3, "minute": 17}
